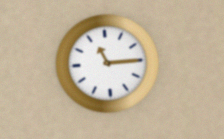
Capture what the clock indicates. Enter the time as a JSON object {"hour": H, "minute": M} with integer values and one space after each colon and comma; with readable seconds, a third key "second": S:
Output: {"hour": 11, "minute": 15}
